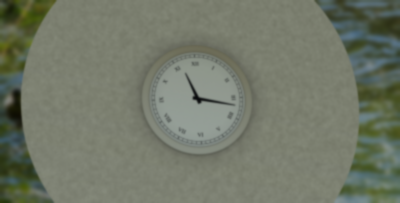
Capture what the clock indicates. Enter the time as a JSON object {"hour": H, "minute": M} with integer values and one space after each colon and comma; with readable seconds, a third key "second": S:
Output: {"hour": 11, "minute": 17}
